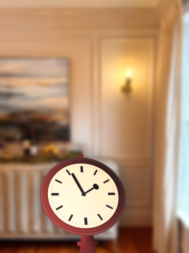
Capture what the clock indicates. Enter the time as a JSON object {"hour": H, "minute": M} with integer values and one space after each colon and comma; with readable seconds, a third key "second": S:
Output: {"hour": 1, "minute": 56}
